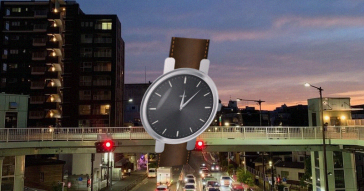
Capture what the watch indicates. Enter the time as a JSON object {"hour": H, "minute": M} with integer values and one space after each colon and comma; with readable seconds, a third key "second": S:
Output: {"hour": 12, "minute": 7}
